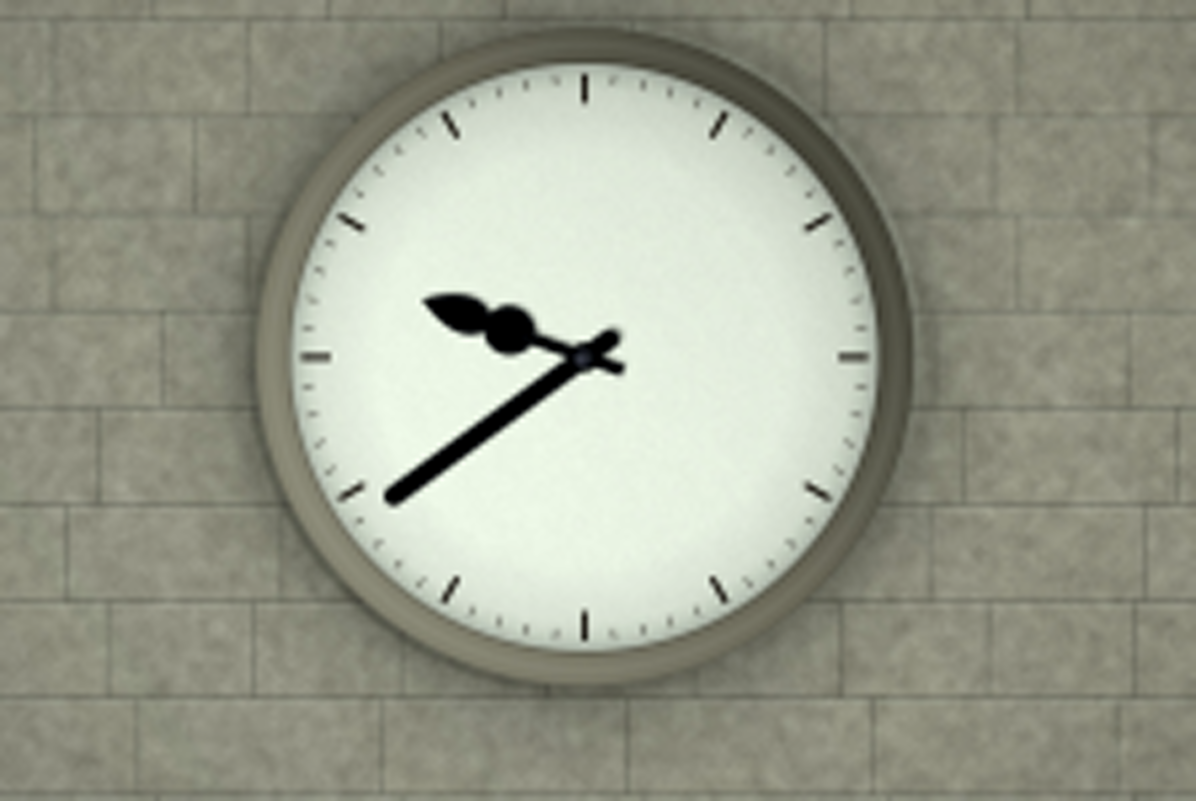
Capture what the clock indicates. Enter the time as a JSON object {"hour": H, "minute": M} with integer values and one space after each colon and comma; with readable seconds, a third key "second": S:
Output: {"hour": 9, "minute": 39}
